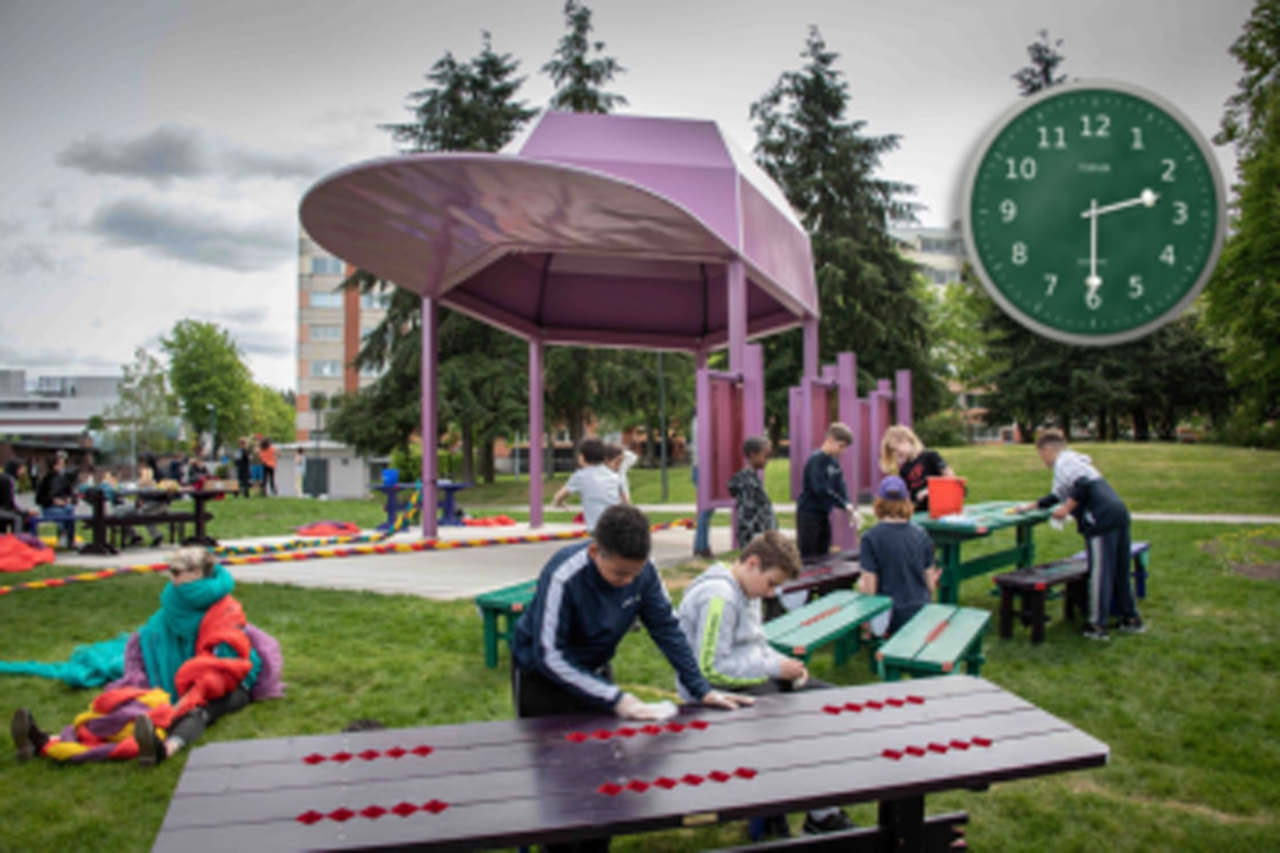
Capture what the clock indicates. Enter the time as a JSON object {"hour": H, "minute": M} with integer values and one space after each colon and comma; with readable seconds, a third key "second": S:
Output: {"hour": 2, "minute": 30}
